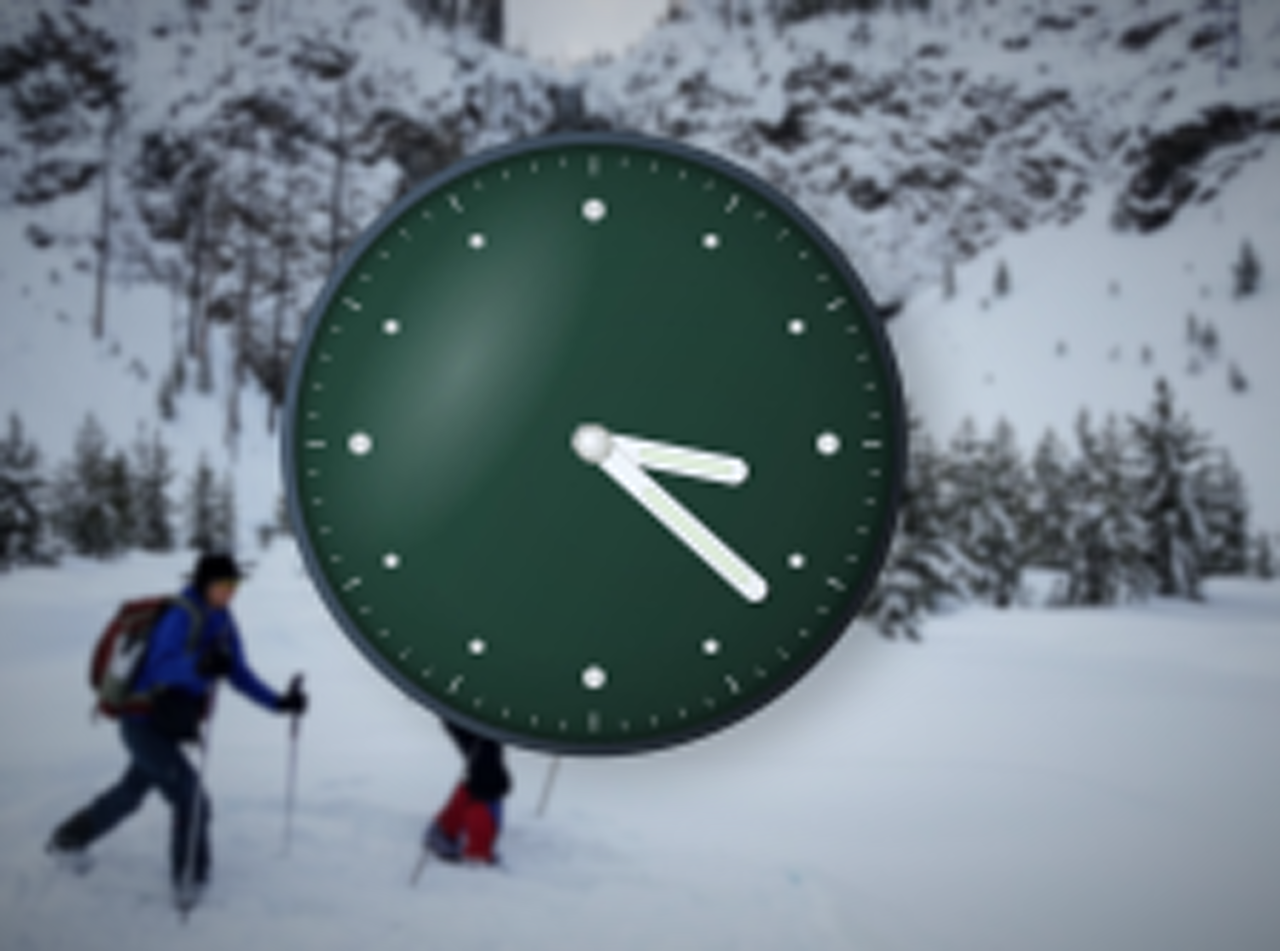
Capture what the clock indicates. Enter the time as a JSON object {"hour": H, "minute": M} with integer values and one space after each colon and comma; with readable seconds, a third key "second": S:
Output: {"hour": 3, "minute": 22}
